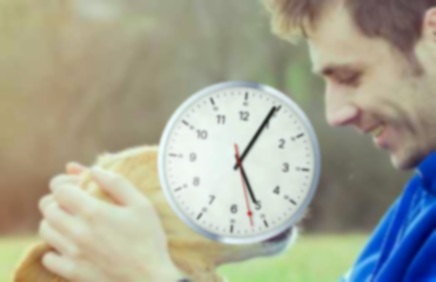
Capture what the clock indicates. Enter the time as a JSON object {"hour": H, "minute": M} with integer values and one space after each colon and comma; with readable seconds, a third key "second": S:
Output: {"hour": 5, "minute": 4, "second": 27}
